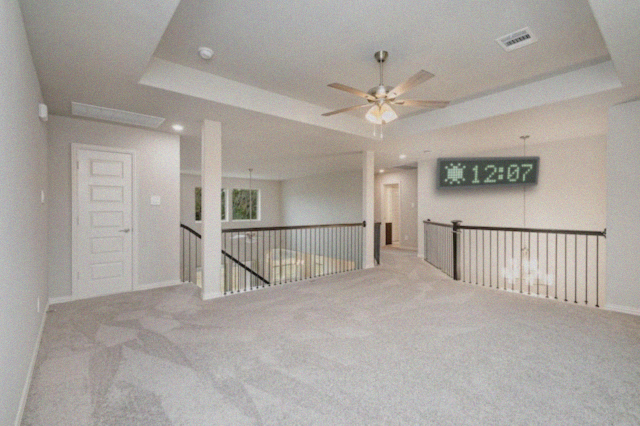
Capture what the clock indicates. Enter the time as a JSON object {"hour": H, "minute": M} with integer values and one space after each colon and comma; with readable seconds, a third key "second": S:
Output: {"hour": 12, "minute": 7}
